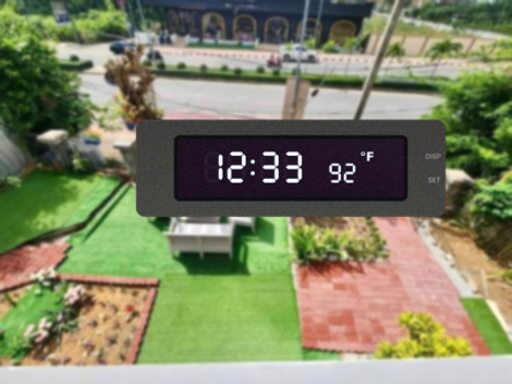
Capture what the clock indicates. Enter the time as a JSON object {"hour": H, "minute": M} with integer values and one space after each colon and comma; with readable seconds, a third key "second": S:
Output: {"hour": 12, "minute": 33}
